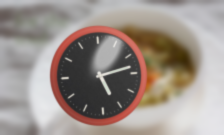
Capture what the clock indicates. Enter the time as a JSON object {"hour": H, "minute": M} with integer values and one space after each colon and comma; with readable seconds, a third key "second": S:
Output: {"hour": 5, "minute": 13}
